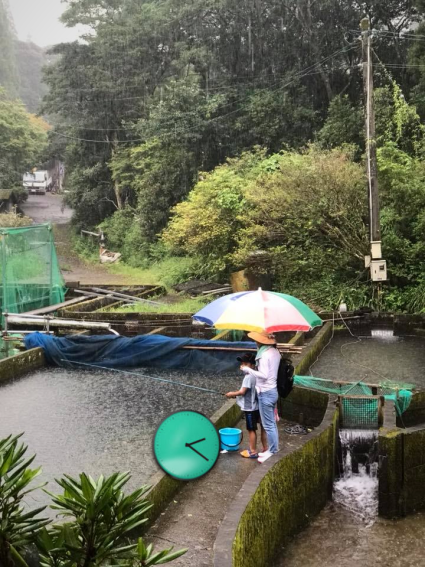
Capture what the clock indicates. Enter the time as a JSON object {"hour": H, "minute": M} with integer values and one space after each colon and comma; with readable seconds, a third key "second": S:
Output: {"hour": 2, "minute": 21}
